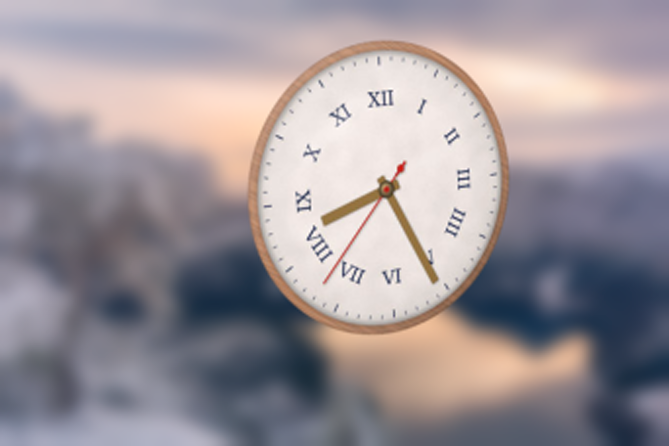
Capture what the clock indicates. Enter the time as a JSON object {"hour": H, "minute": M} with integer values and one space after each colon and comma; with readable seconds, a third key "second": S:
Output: {"hour": 8, "minute": 25, "second": 37}
